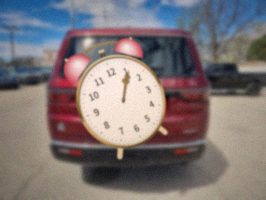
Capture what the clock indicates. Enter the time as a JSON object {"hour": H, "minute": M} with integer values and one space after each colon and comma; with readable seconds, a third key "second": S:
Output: {"hour": 1, "minute": 6}
